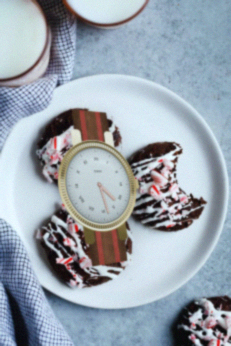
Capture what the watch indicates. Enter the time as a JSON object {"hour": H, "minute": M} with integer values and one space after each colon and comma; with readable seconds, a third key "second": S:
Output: {"hour": 4, "minute": 28}
